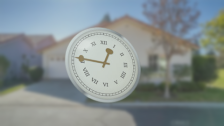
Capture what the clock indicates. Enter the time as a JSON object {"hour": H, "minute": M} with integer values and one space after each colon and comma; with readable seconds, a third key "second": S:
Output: {"hour": 12, "minute": 46}
